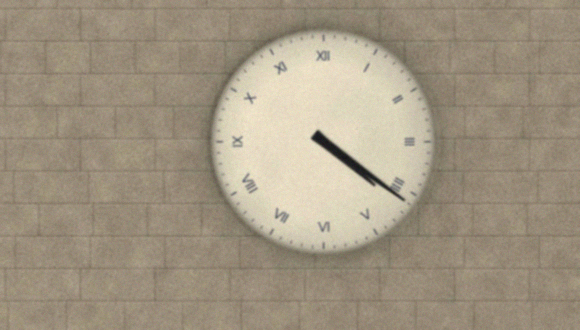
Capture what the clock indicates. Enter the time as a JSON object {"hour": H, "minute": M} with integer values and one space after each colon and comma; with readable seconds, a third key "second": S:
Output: {"hour": 4, "minute": 21}
